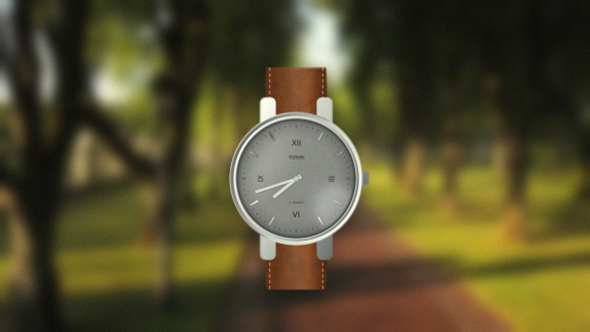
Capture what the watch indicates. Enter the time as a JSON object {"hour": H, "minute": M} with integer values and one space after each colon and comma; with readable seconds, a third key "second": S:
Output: {"hour": 7, "minute": 42}
